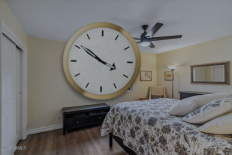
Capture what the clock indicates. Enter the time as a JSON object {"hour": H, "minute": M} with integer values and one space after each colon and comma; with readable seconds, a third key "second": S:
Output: {"hour": 3, "minute": 51}
